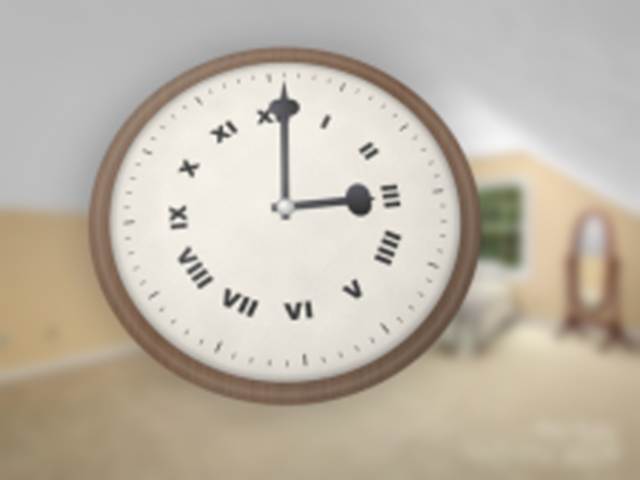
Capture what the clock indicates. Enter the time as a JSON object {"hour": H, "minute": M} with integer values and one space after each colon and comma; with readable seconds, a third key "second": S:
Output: {"hour": 3, "minute": 1}
